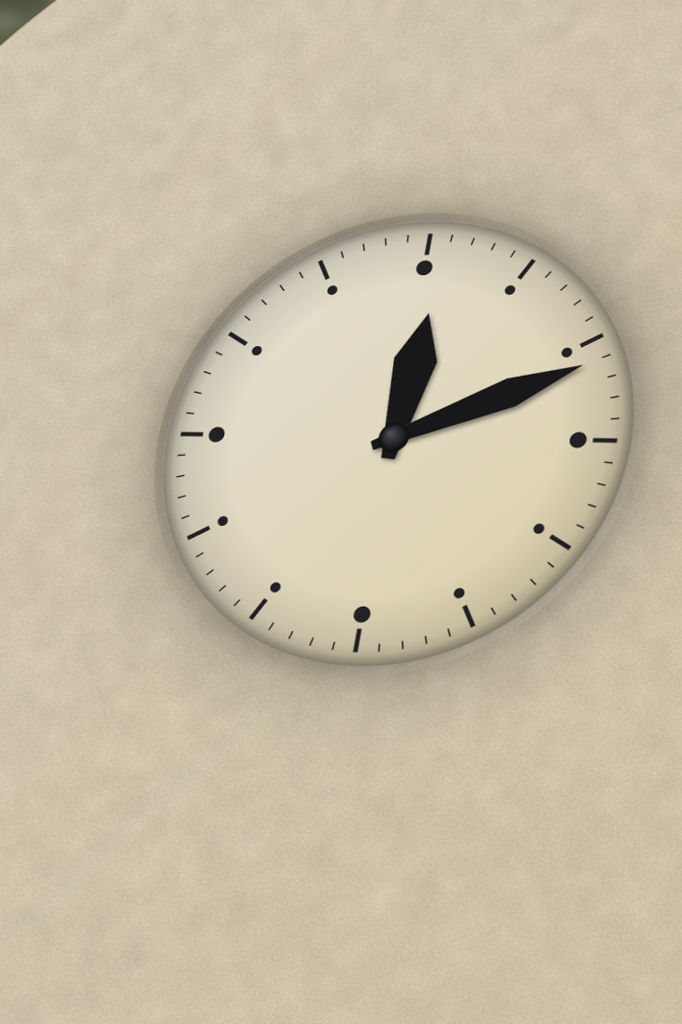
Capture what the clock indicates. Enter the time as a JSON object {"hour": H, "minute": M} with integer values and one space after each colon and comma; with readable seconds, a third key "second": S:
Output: {"hour": 12, "minute": 11}
